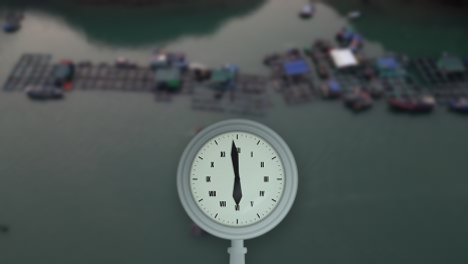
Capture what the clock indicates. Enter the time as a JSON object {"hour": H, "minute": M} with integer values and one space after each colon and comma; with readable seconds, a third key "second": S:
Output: {"hour": 5, "minute": 59}
